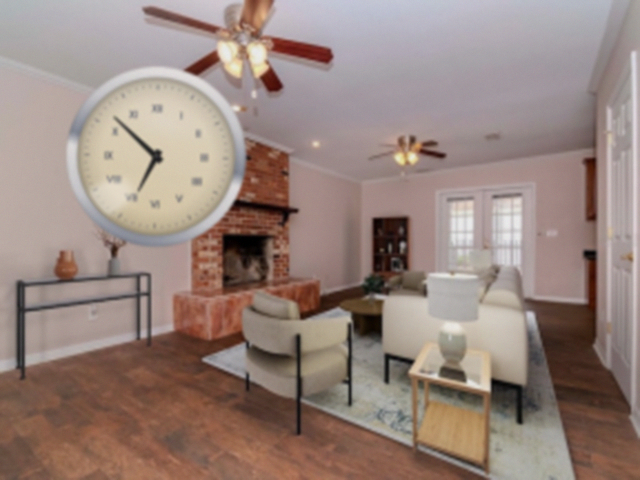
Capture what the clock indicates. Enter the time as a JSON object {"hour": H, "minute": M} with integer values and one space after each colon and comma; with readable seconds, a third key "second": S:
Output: {"hour": 6, "minute": 52}
